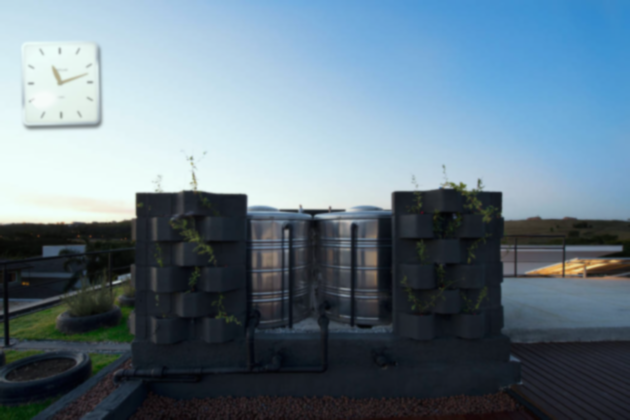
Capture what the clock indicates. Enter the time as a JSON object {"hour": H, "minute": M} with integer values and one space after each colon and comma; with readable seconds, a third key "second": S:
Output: {"hour": 11, "minute": 12}
